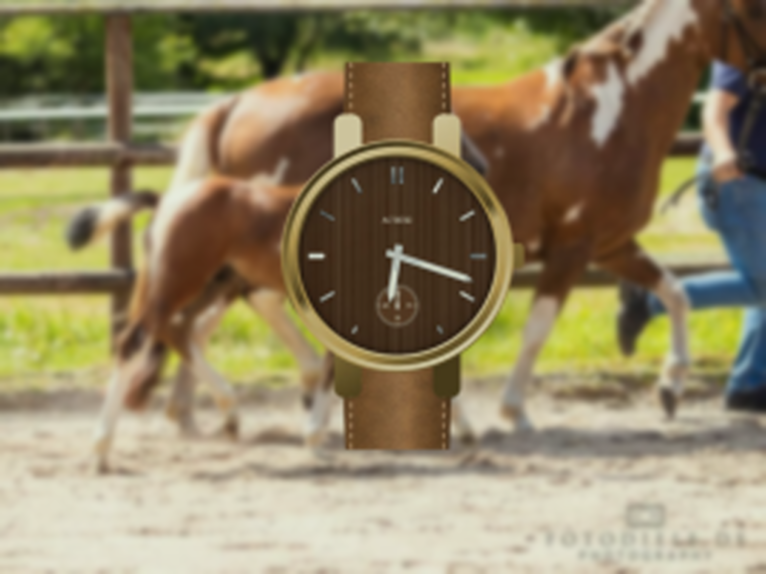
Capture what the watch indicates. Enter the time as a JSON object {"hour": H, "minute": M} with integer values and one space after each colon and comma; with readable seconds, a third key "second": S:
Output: {"hour": 6, "minute": 18}
